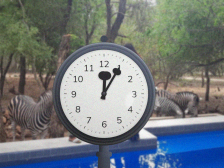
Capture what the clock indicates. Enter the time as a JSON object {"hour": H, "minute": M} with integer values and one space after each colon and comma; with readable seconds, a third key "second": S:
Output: {"hour": 12, "minute": 5}
